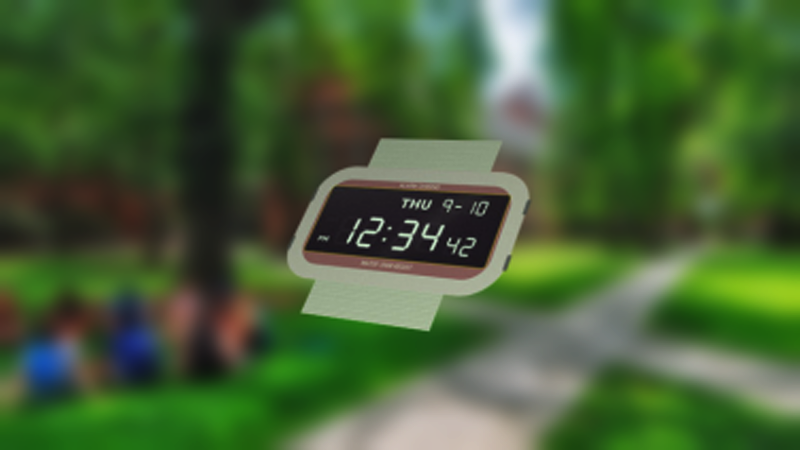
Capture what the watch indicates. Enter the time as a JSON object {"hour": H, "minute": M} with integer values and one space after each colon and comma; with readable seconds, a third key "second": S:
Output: {"hour": 12, "minute": 34, "second": 42}
